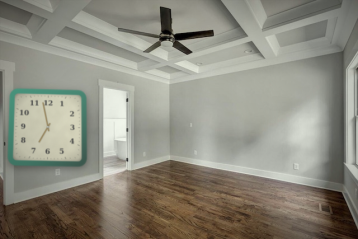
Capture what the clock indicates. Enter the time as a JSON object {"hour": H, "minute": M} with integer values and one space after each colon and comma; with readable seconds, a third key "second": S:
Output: {"hour": 6, "minute": 58}
